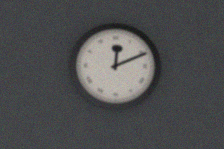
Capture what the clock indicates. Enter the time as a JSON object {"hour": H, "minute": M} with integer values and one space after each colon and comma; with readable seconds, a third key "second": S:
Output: {"hour": 12, "minute": 11}
